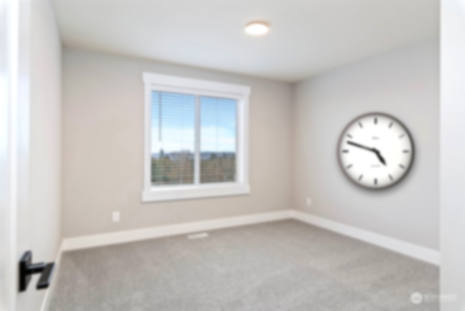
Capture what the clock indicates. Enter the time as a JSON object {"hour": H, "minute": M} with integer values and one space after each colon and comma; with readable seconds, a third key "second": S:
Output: {"hour": 4, "minute": 48}
